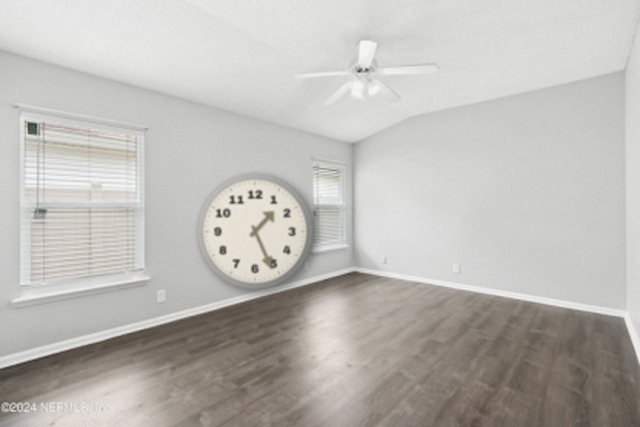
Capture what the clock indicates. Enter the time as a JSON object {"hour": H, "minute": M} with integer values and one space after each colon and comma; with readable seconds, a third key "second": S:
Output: {"hour": 1, "minute": 26}
